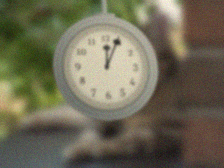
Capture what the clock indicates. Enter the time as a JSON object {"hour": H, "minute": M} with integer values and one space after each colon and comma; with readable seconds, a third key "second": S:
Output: {"hour": 12, "minute": 4}
